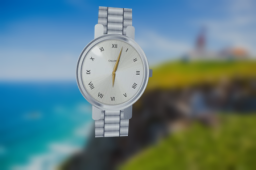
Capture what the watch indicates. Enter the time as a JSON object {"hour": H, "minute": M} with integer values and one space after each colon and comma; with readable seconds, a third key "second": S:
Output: {"hour": 6, "minute": 3}
